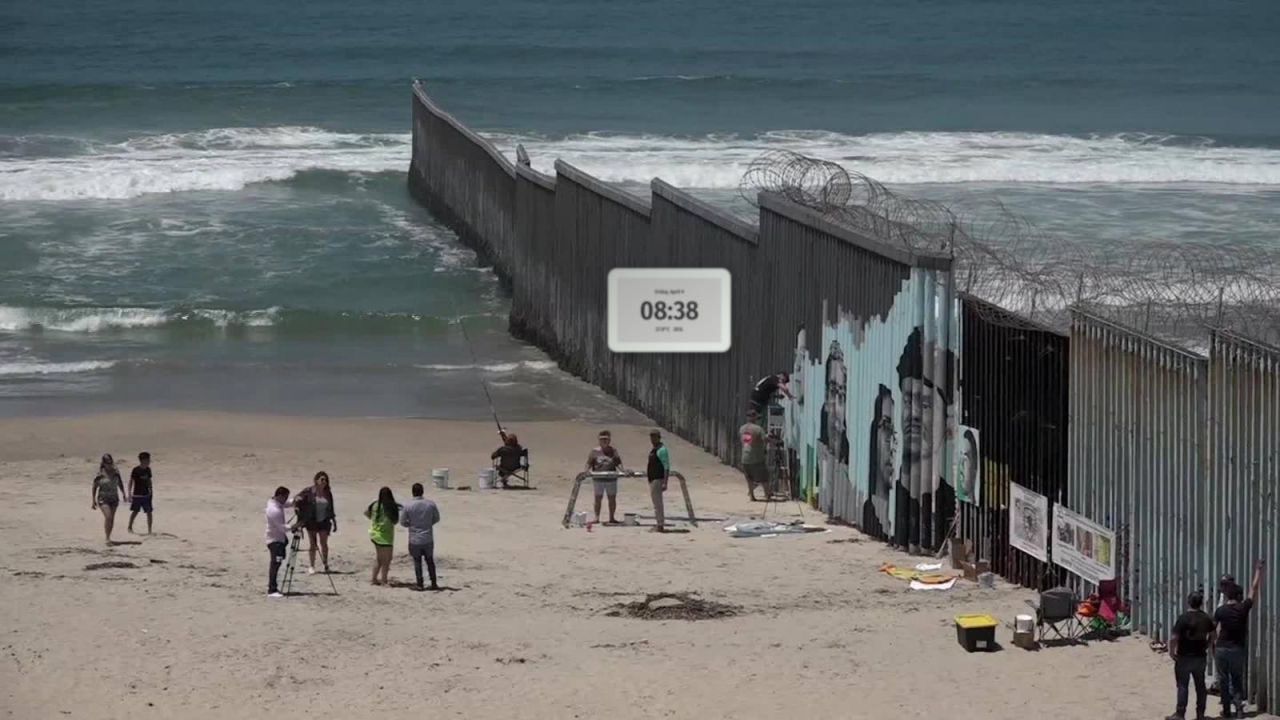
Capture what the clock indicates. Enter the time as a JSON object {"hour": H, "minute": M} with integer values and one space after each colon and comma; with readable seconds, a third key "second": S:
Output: {"hour": 8, "minute": 38}
